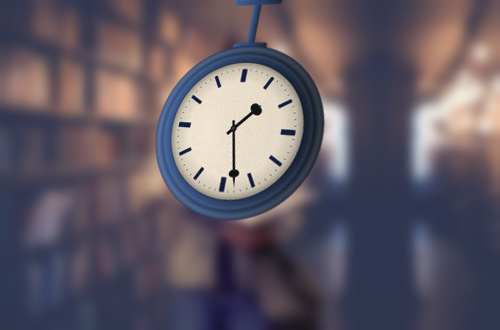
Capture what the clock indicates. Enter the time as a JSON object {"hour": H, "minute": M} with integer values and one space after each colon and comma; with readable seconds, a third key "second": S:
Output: {"hour": 1, "minute": 28}
